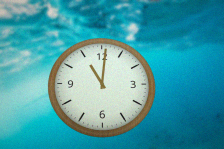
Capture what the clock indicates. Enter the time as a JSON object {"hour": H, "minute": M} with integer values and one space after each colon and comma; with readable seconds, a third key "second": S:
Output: {"hour": 11, "minute": 1}
